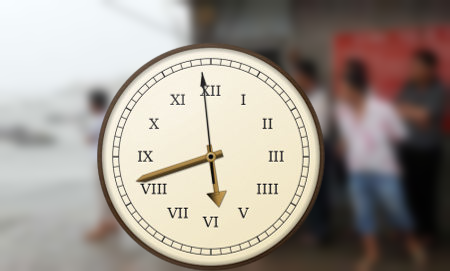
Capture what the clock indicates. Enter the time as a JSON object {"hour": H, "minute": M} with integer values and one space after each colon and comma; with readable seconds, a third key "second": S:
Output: {"hour": 5, "minute": 41, "second": 59}
